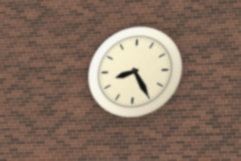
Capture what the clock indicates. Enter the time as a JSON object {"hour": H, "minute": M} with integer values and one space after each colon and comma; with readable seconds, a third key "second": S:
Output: {"hour": 8, "minute": 25}
